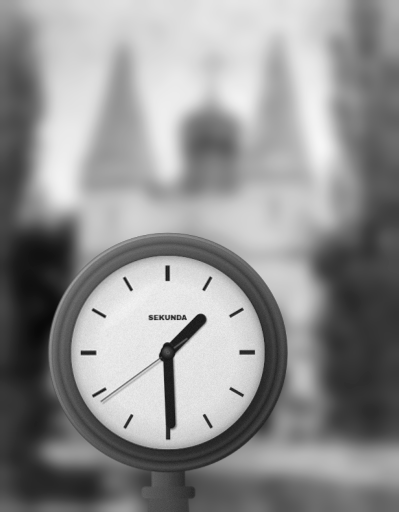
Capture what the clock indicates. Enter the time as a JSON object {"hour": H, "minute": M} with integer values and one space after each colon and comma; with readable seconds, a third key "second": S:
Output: {"hour": 1, "minute": 29, "second": 39}
